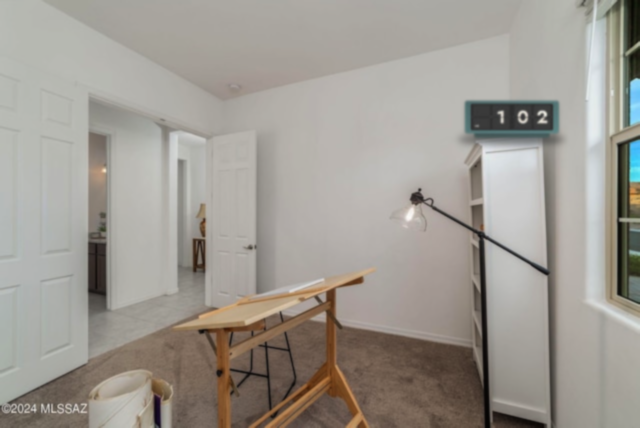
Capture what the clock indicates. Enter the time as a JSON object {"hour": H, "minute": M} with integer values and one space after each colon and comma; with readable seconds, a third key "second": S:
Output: {"hour": 1, "minute": 2}
